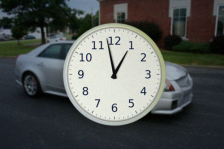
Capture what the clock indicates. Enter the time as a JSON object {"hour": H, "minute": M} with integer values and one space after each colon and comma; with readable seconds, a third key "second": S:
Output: {"hour": 12, "minute": 58}
